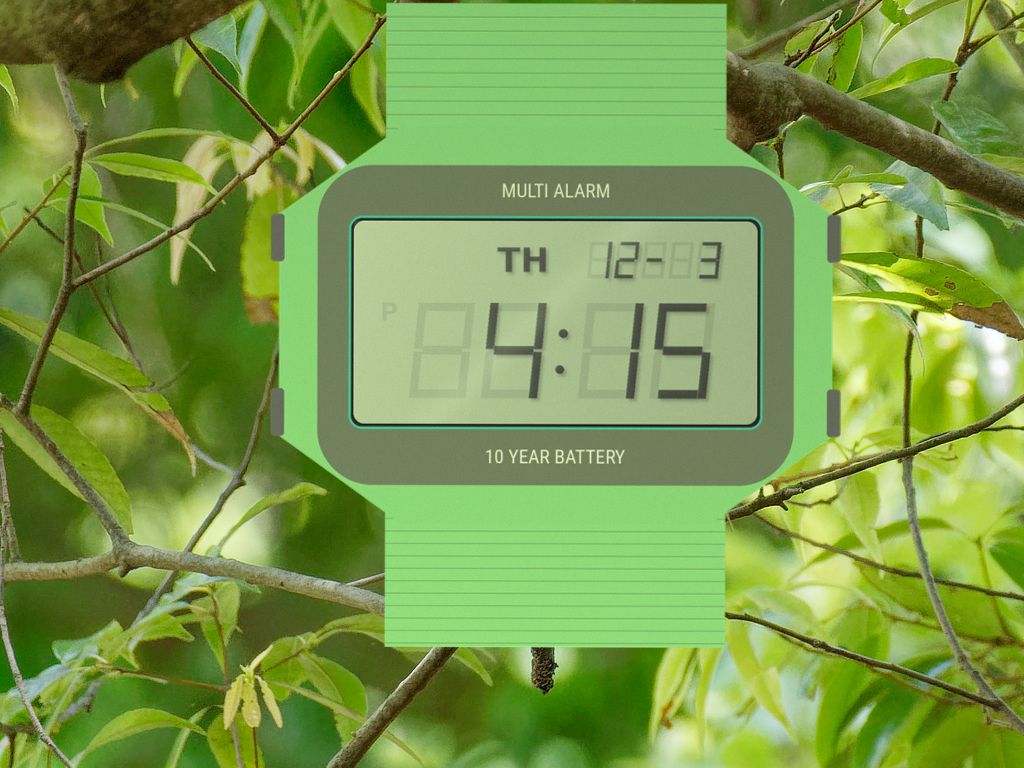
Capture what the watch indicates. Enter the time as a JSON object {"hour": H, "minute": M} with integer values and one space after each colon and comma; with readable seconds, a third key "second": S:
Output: {"hour": 4, "minute": 15}
